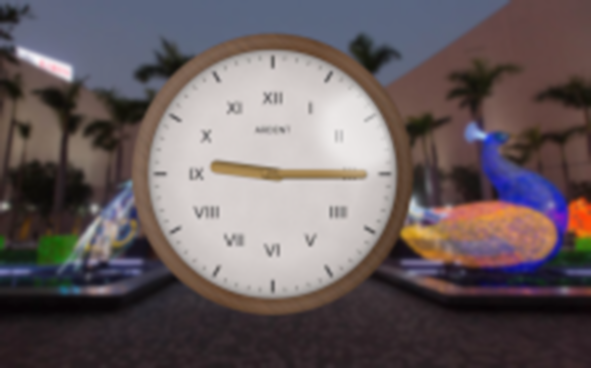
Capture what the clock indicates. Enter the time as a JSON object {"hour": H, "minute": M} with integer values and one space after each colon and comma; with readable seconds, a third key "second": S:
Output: {"hour": 9, "minute": 15}
